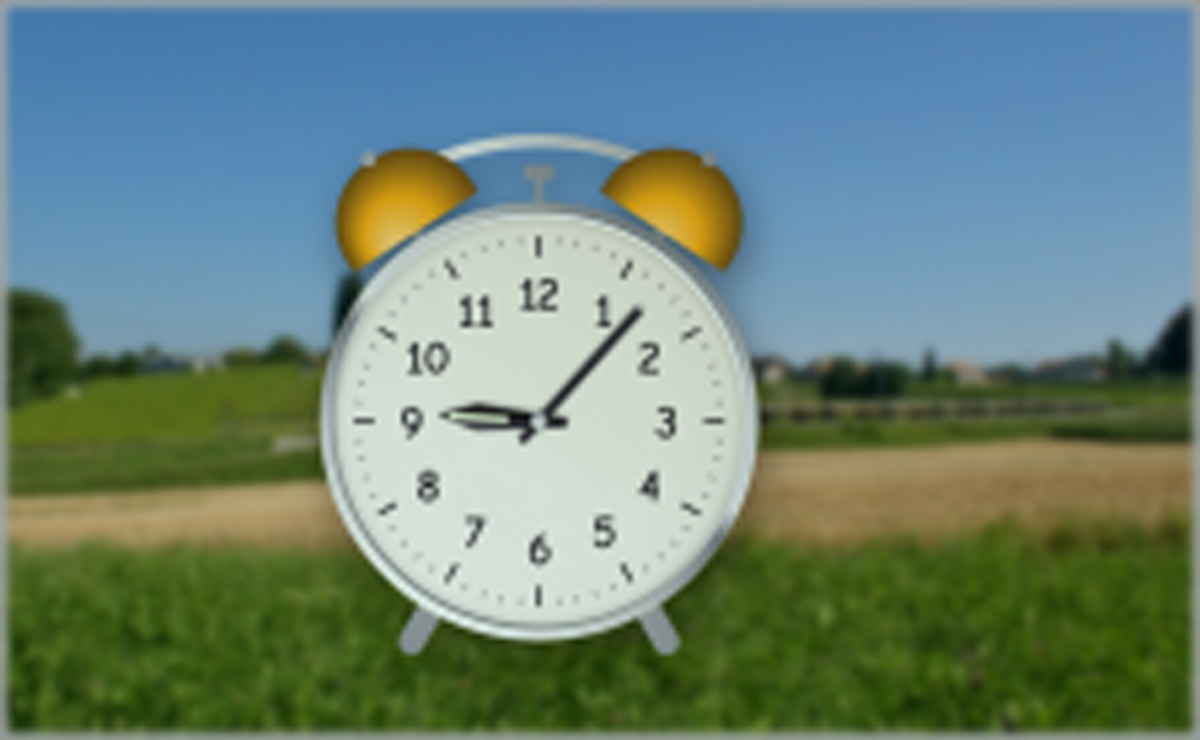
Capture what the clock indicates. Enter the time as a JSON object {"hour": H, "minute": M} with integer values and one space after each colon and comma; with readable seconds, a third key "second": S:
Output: {"hour": 9, "minute": 7}
